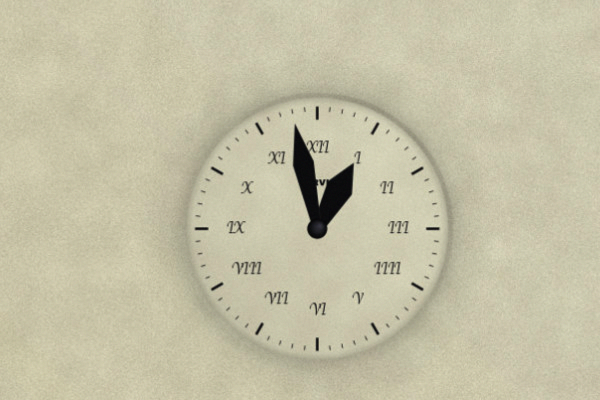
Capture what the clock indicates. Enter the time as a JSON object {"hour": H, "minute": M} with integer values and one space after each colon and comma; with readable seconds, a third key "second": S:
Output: {"hour": 12, "minute": 58}
